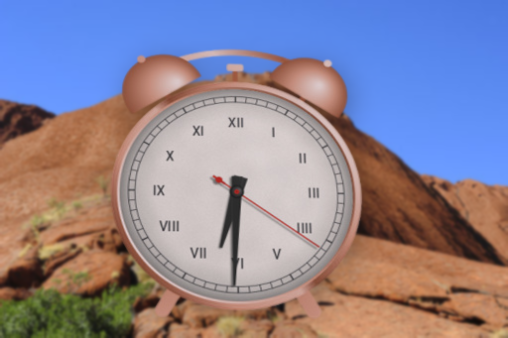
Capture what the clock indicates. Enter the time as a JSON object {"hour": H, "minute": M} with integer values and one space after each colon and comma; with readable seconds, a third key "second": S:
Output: {"hour": 6, "minute": 30, "second": 21}
